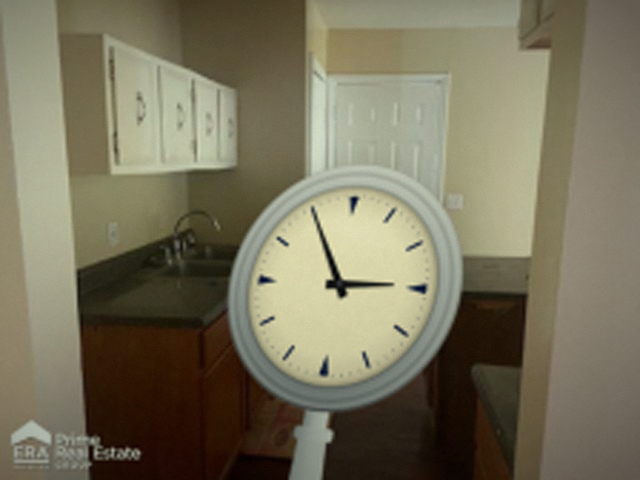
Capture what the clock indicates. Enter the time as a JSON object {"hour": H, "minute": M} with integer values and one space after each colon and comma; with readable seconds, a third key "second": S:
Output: {"hour": 2, "minute": 55}
